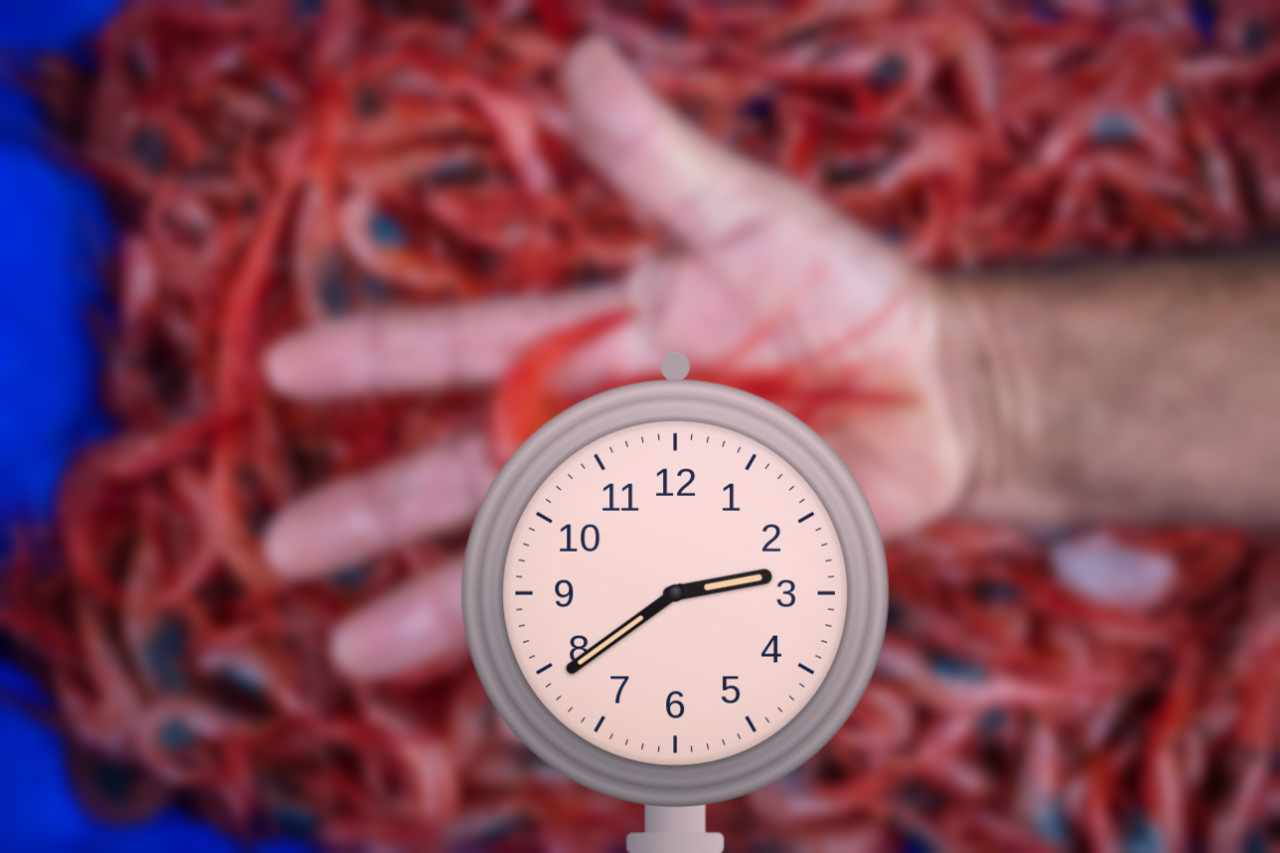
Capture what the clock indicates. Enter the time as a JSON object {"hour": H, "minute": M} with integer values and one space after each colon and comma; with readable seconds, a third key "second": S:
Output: {"hour": 2, "minute": 39}
